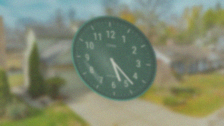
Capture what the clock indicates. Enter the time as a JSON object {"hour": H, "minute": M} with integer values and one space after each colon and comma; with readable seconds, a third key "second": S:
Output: {"hour": 5, "minute": 23}
